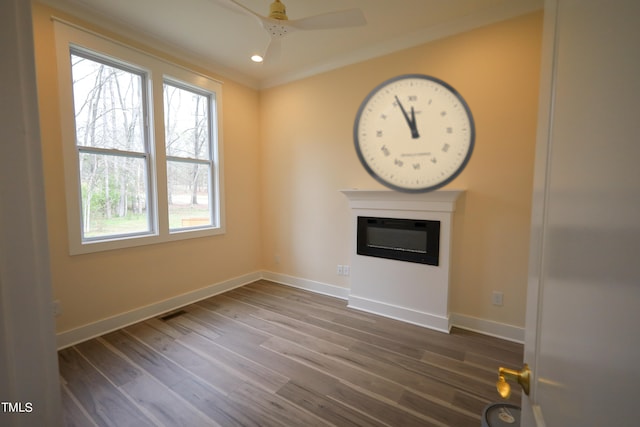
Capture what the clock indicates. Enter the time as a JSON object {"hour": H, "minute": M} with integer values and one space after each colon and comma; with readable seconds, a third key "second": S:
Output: {"hour": 11, "minute": 56}
